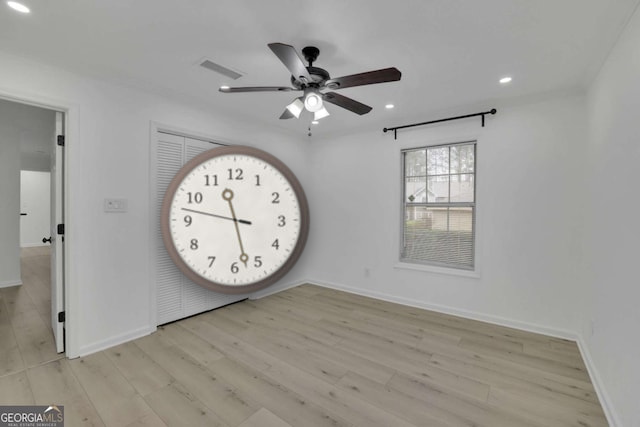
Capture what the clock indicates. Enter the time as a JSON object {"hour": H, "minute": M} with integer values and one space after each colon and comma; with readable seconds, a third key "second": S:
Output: {"hour": 11, "minute": 27, "second": 47}
